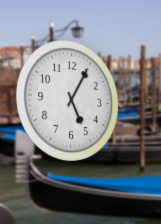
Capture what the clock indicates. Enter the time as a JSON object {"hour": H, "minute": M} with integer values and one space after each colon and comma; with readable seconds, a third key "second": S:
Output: {"hour": 5, "minute": 5}
